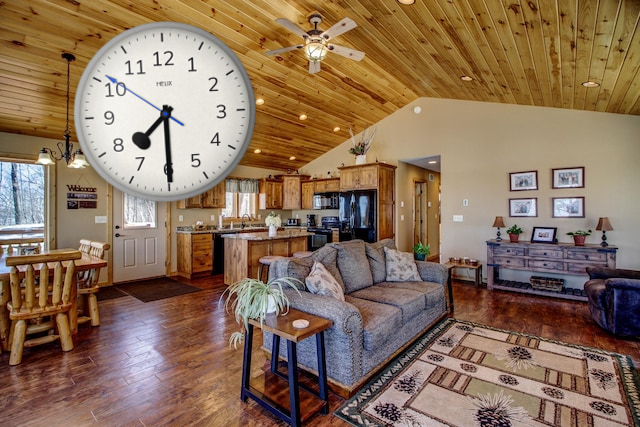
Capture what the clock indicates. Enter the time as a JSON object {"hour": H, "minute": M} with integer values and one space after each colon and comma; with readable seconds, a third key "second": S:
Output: {"hour": 7, "minute": 29, "second": 51}
